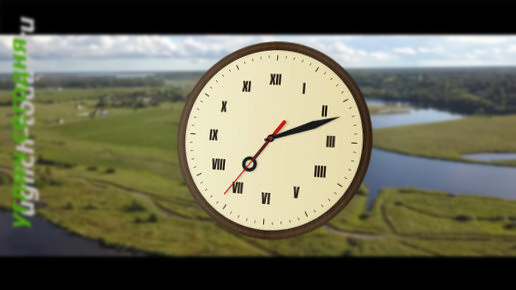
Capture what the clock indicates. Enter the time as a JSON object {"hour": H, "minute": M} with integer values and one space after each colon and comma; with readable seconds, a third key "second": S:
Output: {"hour": 7, "minute": 11, "second": 36}
